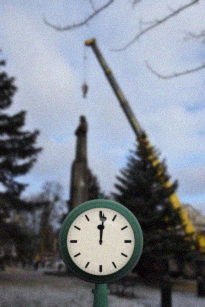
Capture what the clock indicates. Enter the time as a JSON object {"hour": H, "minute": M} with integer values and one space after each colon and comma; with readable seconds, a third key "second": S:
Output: {"hour": 12, "minute": 1}
